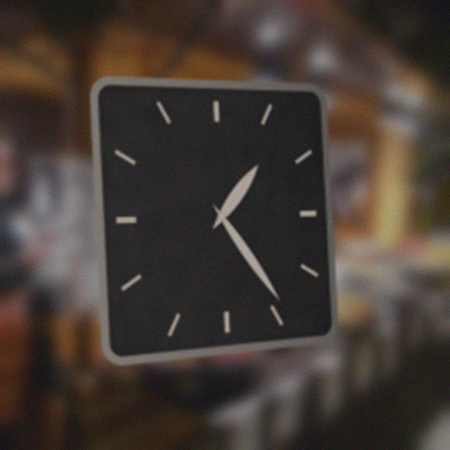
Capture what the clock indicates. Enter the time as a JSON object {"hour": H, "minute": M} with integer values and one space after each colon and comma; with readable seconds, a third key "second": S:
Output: {"hour": 1, "minute": 24}
